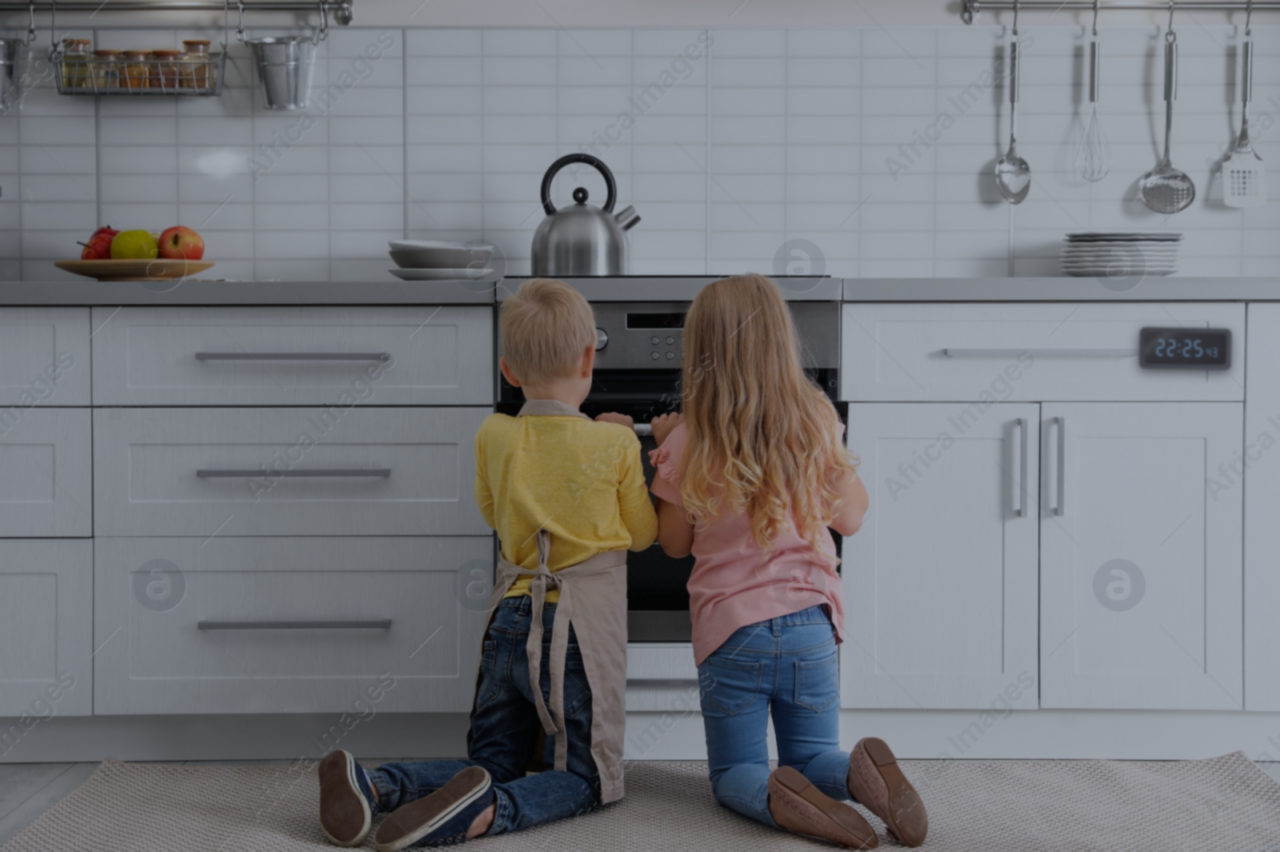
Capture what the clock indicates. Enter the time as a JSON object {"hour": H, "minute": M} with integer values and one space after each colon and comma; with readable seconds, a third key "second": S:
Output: {"hour": 22, "minute": 25}
